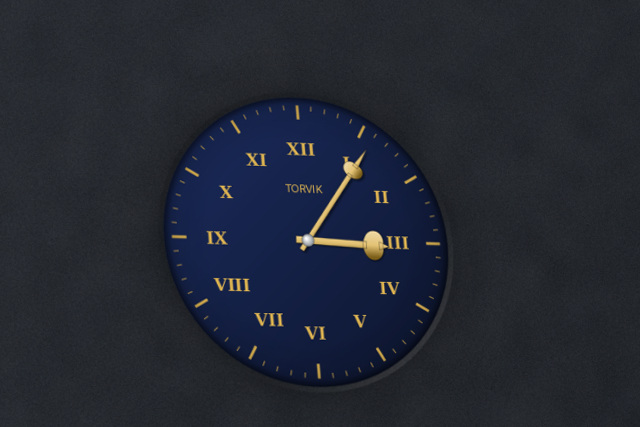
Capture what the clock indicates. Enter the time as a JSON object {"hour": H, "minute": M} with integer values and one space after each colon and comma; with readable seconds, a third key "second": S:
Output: {"hour": 3, "minute": 6}
